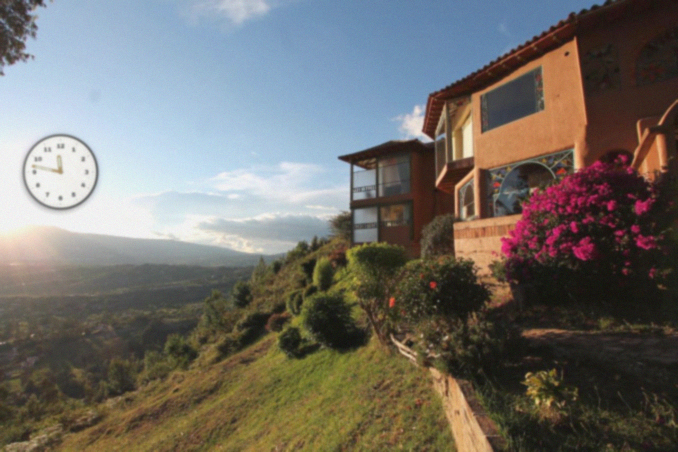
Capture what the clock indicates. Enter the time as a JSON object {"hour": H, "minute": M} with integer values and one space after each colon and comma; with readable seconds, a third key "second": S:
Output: {"hour": 11, "minute": 47}
